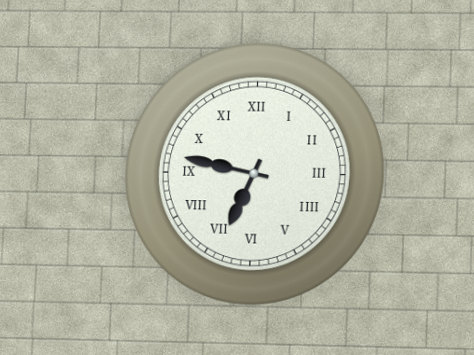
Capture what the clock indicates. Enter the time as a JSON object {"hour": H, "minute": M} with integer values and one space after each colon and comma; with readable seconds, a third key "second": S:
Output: {"hour": 6, "minute": 47}
